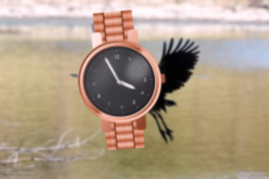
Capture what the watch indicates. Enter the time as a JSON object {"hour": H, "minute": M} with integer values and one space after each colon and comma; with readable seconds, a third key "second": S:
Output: {"hour": 3, "minute": 56}
